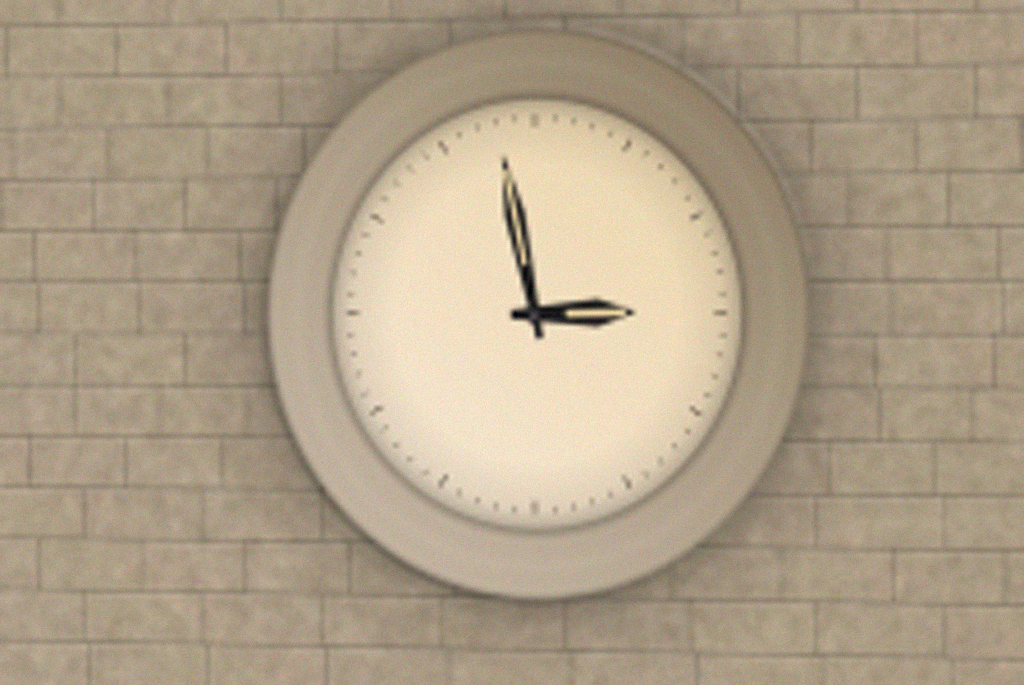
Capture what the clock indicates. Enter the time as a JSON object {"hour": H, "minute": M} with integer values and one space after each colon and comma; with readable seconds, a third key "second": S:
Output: {"hour": 2, "minute": 58}
